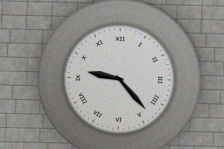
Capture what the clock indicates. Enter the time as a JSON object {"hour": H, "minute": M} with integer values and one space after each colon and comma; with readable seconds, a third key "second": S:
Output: {"hour": 9, "minute": 23}
